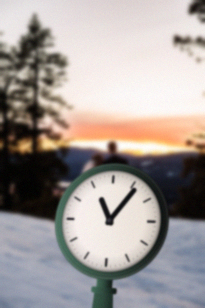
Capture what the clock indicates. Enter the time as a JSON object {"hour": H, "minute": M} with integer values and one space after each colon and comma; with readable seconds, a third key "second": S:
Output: {"hour": 11, "minute": 6}
